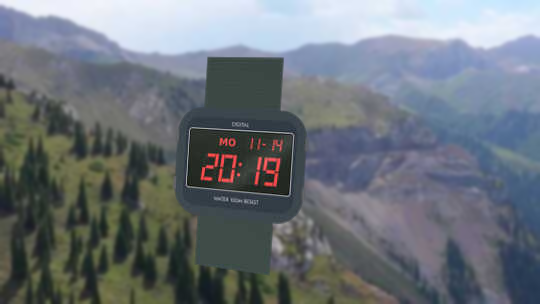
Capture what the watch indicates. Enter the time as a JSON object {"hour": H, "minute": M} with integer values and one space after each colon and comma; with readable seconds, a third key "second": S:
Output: {"hour": 20, "minute": 19}
